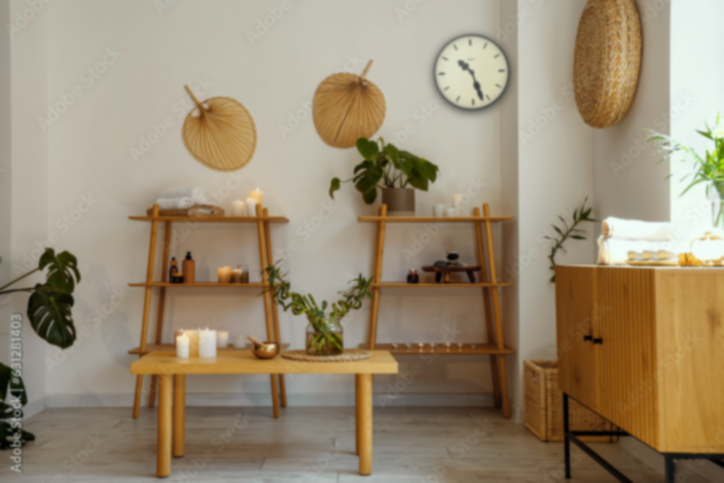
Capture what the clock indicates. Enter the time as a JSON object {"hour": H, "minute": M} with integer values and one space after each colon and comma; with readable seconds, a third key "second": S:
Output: {"hour": 10, "minute": 27}
